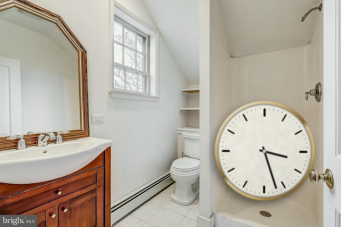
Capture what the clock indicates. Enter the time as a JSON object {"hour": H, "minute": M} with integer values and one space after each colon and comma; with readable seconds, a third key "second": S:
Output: {"hour": 3, "minute": 27}
